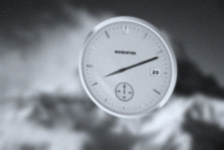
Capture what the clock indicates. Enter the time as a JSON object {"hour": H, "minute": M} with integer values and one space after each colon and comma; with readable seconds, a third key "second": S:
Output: {"hour": 8, "minute": 11}
